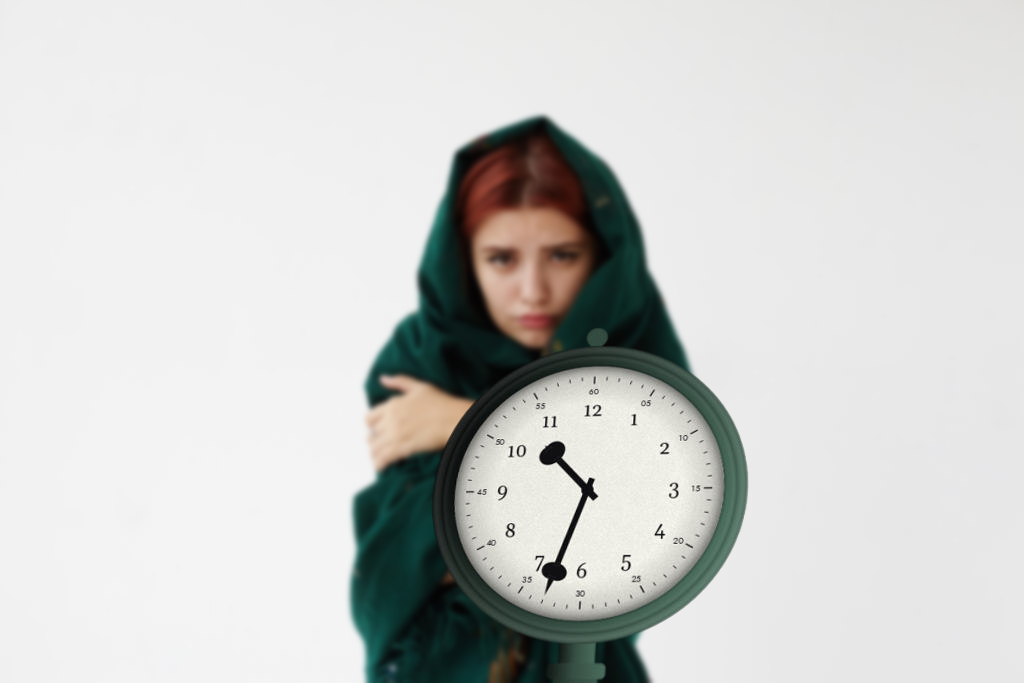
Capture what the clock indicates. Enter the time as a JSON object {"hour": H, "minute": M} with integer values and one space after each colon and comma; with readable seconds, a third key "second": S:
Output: {"hour": 10, "minute": 33}
